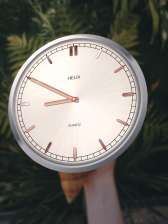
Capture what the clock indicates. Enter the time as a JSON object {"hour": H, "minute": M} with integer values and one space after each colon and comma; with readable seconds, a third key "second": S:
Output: {"hour": 8, "minute": 50}
